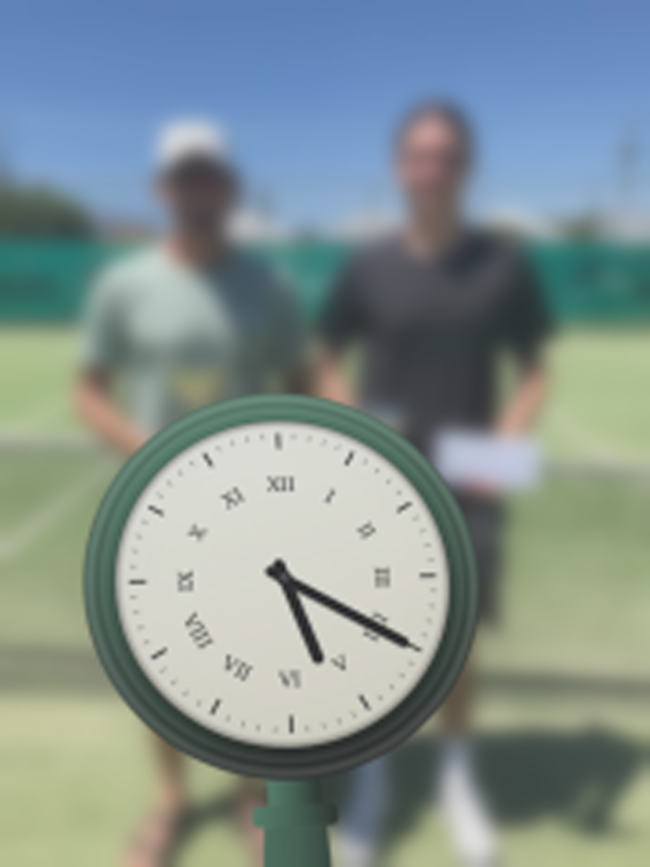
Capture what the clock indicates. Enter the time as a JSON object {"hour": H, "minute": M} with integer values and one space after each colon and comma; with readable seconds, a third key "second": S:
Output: {"hour": 5, "minute": 20}
